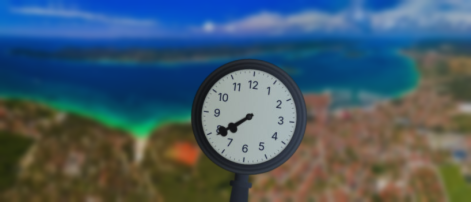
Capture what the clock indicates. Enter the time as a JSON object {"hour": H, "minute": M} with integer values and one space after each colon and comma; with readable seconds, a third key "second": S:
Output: {"hour": 7, "minute": 39}
